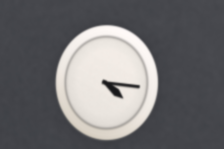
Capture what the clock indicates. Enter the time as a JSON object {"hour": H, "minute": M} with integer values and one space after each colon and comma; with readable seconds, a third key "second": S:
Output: {"hour": 4, "minute": 16}
